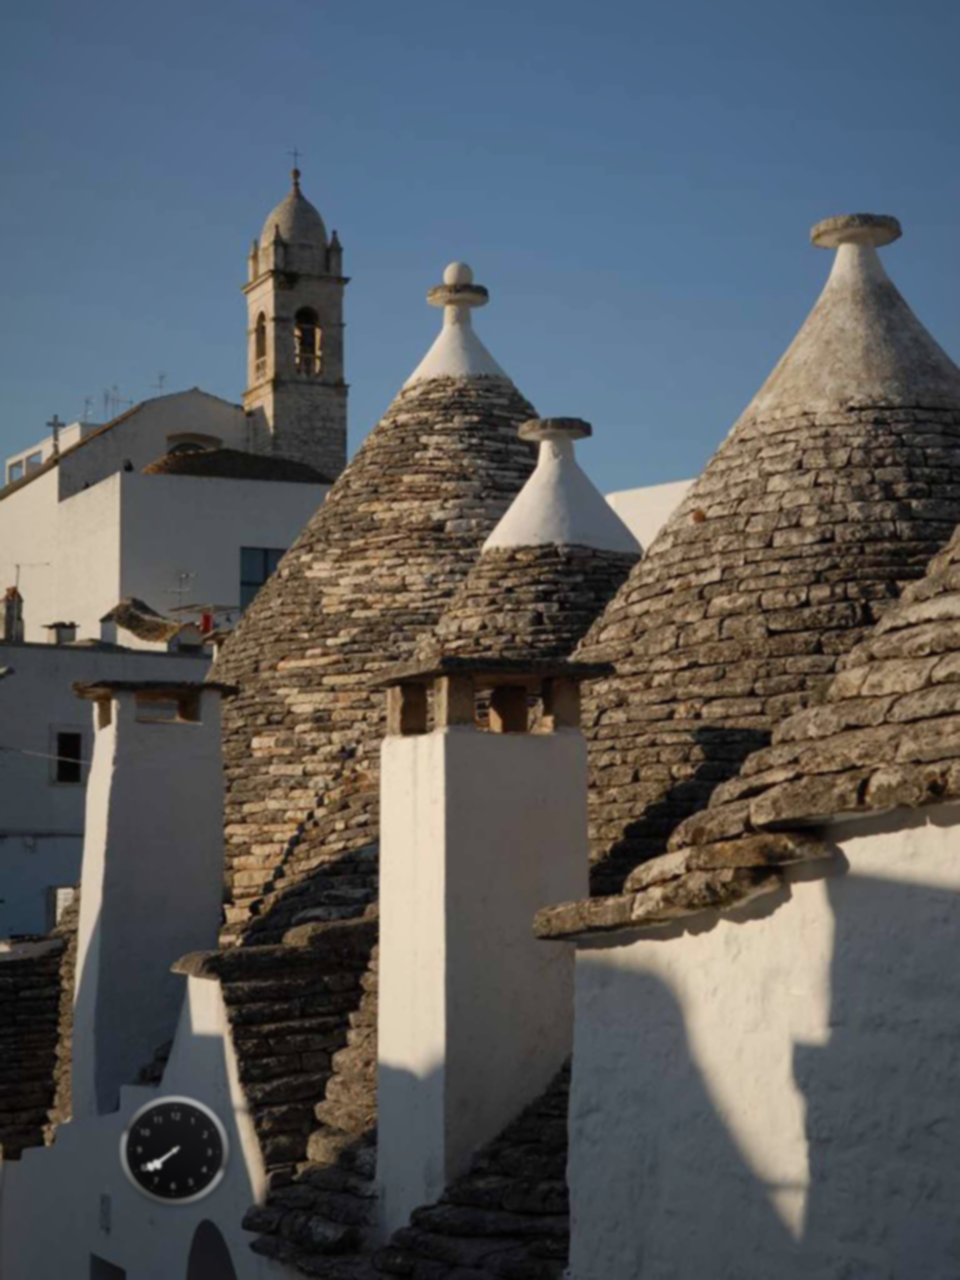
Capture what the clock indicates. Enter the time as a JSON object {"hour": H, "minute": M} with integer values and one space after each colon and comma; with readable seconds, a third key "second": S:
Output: {"hour": 7, "minute": 39}
